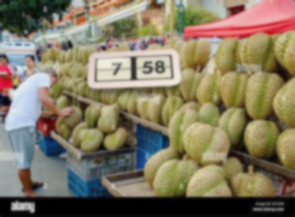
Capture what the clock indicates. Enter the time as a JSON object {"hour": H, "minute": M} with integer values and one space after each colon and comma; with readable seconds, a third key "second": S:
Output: {"hour": 7, "minute": 58}
